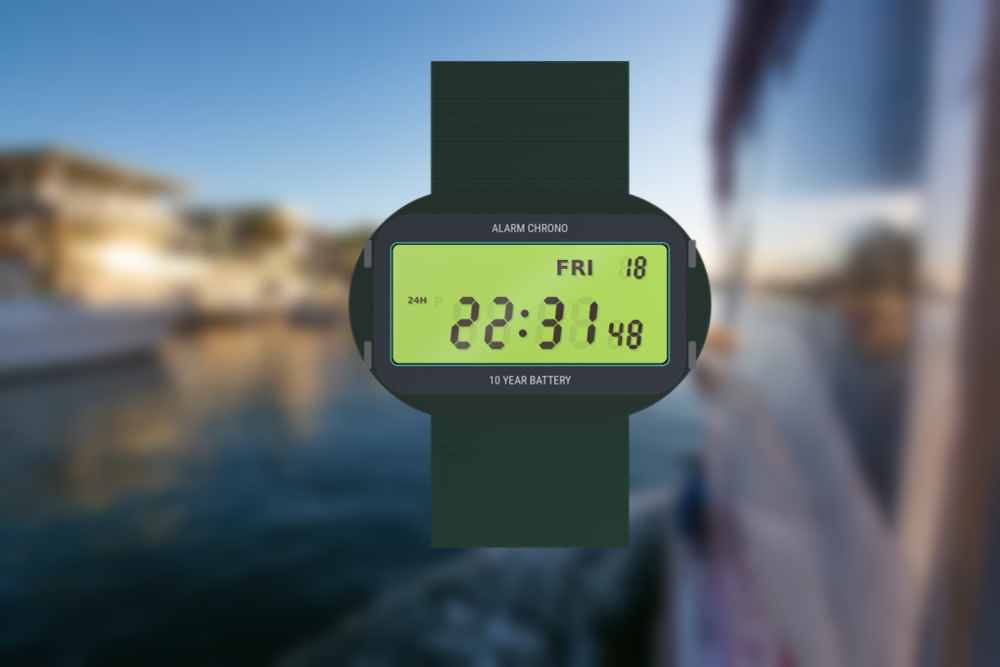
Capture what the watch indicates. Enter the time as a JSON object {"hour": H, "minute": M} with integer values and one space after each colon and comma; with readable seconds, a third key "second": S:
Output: {"hour": 22, "minute": 31, "second": 48}
